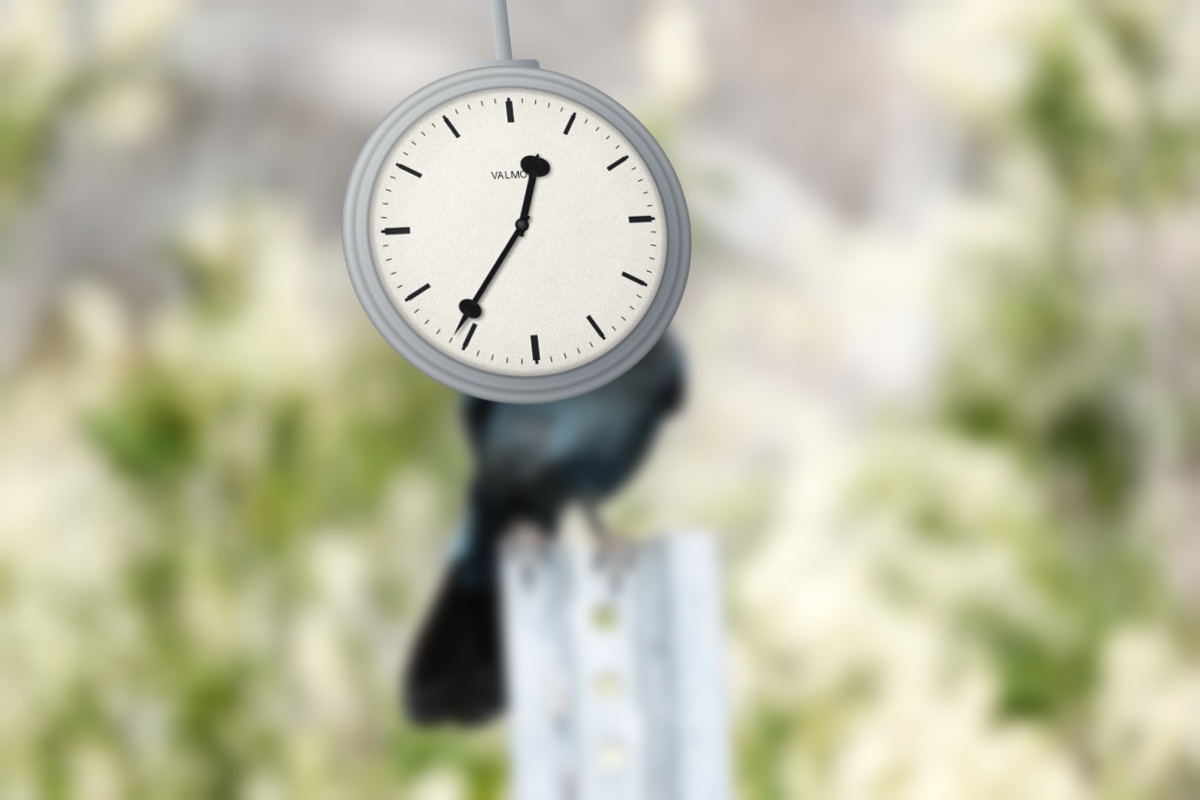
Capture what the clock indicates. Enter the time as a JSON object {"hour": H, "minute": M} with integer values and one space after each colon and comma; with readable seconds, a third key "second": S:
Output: {"hour": 12, "minute": 36}
